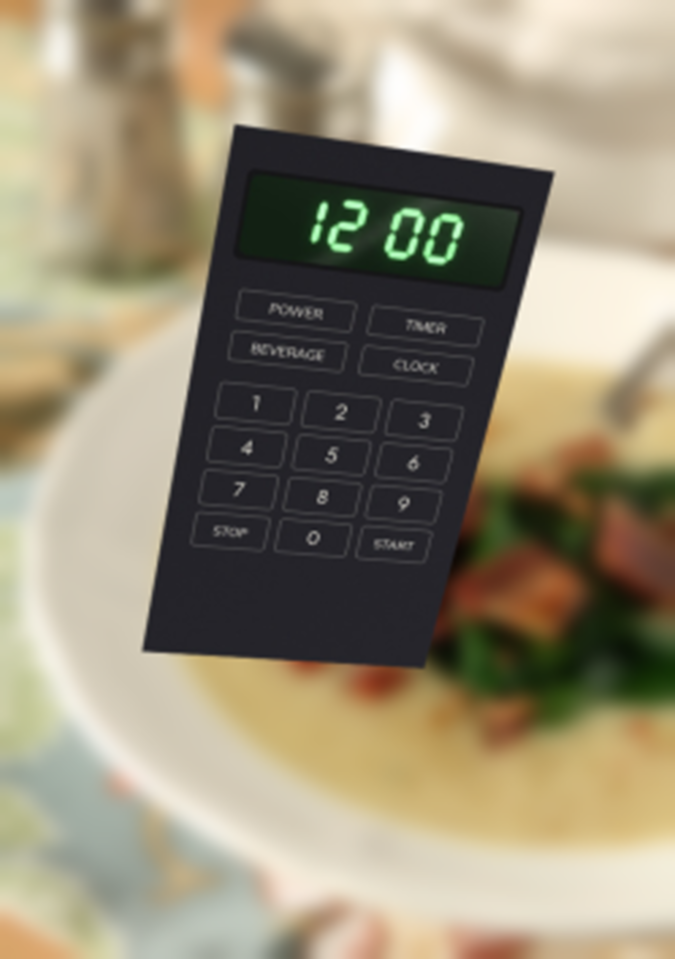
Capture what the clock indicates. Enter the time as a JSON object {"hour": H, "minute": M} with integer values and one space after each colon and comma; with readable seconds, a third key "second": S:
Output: {"hour": 12, "minute": 0}
